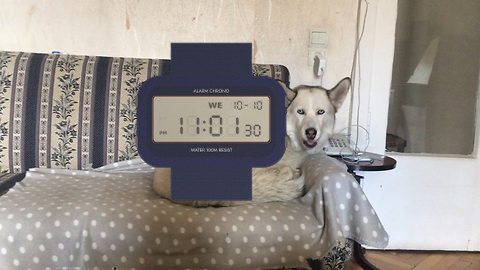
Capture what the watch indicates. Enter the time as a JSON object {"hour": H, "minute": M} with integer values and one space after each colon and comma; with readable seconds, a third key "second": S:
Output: {"hour": 11, "minute": 1, "second": 30}
